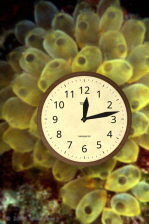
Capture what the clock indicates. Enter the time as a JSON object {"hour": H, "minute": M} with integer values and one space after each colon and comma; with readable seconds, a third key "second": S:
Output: {"hour": 12, "minute": 13}
